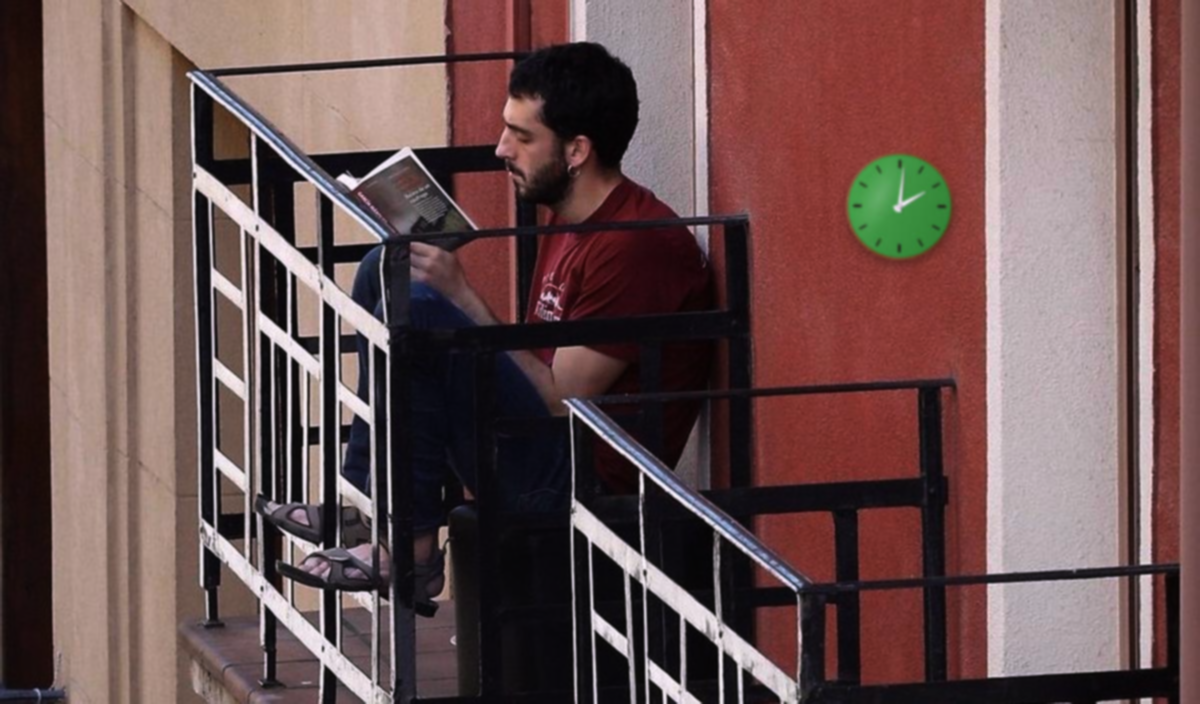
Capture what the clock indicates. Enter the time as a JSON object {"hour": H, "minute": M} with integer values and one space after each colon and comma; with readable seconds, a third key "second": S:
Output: {"hour": 2, "minute": 1}
